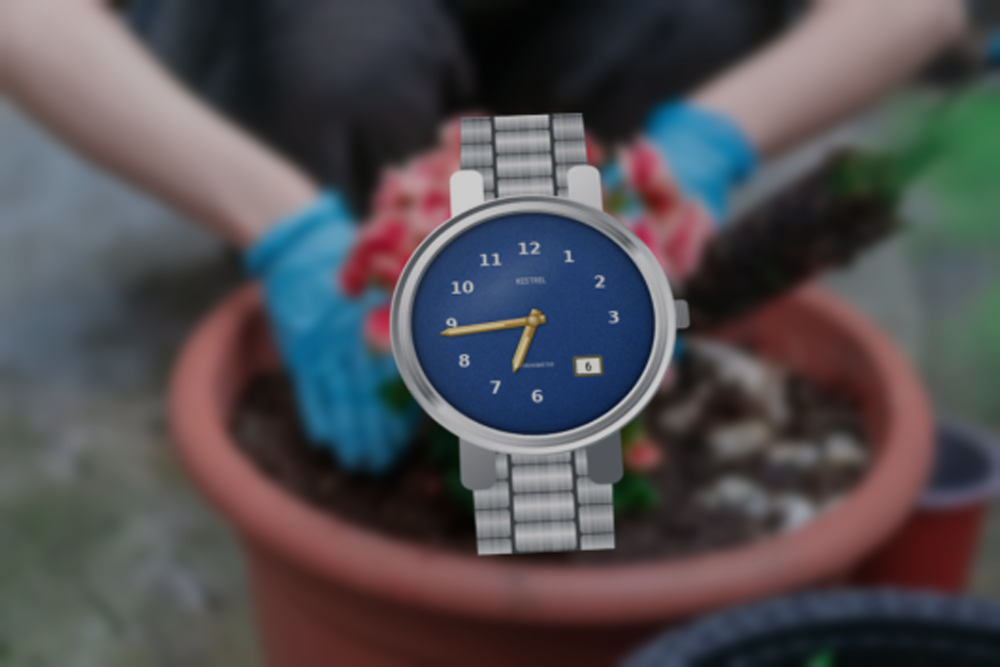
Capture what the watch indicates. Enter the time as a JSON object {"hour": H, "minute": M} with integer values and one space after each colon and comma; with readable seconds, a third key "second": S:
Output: {"hour": 6, "minute": 44}
